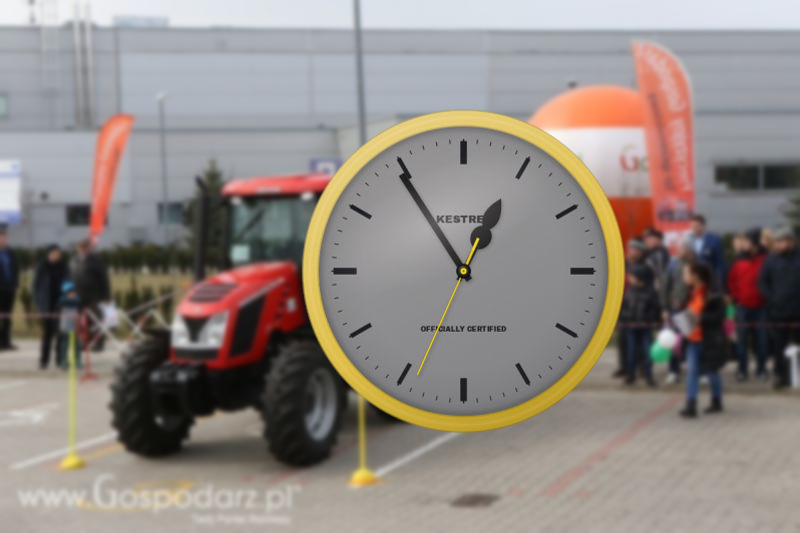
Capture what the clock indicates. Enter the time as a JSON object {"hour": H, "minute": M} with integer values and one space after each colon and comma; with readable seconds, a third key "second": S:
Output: {"hour": 12, "minute": 54, "second": 34}
